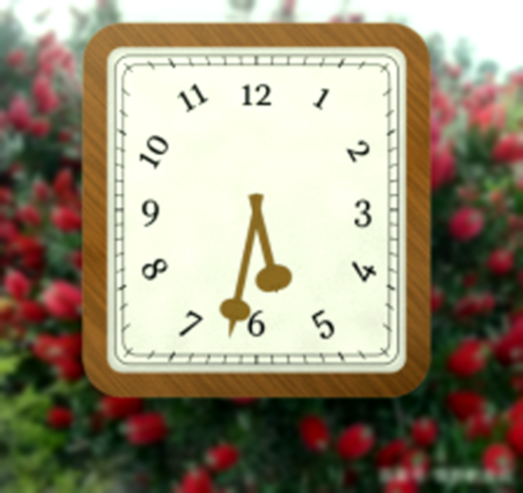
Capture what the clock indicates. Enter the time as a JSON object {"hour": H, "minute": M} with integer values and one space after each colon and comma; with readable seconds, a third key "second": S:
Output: {"hour": 5, "minute": 32}
